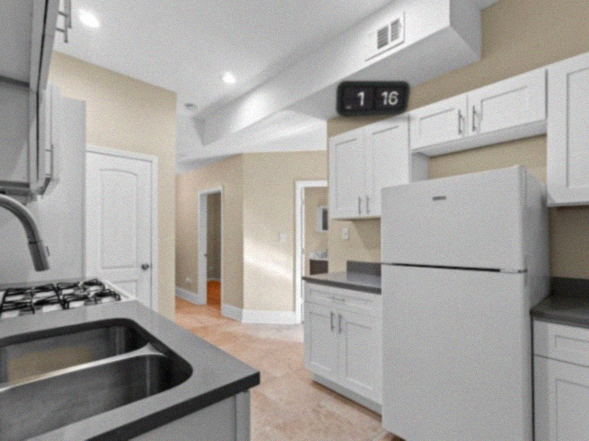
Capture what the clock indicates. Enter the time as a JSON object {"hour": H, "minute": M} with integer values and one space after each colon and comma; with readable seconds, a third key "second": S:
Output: {"hour": 1, "minute": 16}
